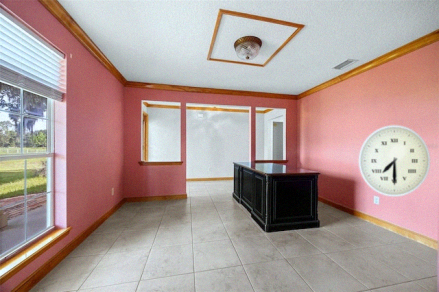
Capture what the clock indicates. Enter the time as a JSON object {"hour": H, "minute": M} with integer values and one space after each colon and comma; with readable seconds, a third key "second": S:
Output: {"hour": 7, "minute": 30}
